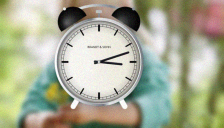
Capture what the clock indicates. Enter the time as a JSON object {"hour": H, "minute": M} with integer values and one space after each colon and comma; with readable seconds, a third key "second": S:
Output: {"hour": 3, "minute": 12}
